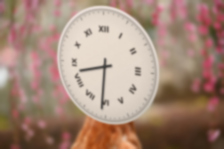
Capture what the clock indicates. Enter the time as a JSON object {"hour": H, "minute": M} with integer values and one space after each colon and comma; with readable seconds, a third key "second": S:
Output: {"hour": 8, "minute": 31}
